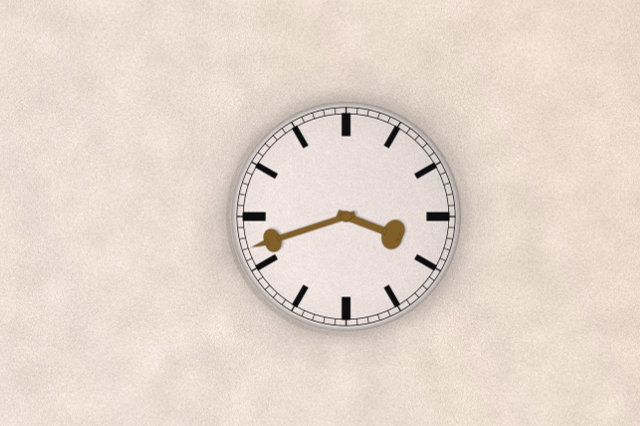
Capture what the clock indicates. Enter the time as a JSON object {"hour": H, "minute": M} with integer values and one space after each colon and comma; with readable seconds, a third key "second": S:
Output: {"hour": 3, "minute": 42}
